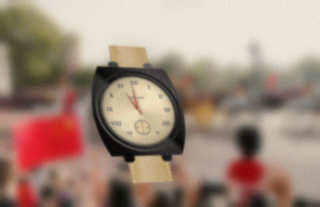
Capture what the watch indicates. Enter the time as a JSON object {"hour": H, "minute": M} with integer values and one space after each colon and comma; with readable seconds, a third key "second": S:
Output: {"hour": 10, "minute": 59}
